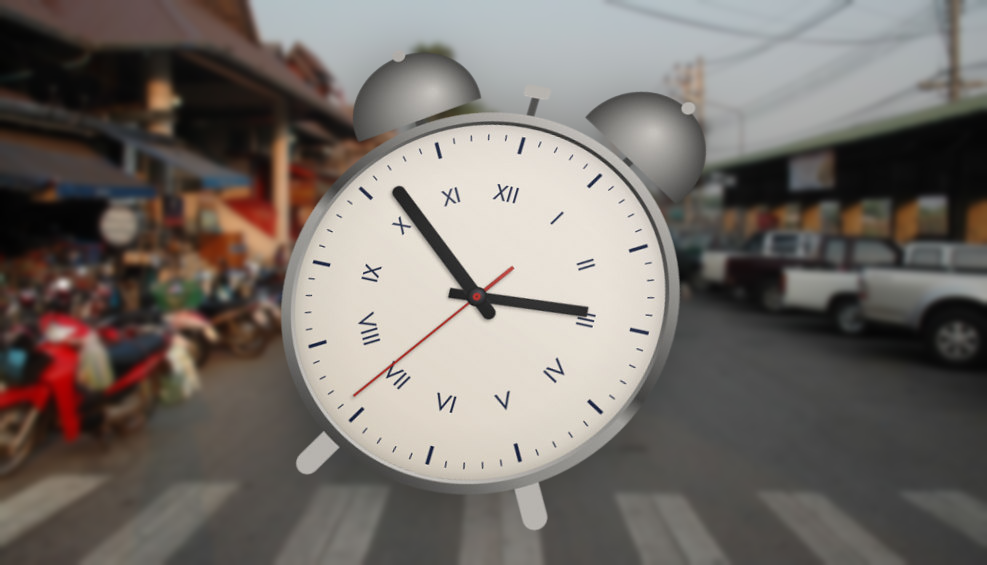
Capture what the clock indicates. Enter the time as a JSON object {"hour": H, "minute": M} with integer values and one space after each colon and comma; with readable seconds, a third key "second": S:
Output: {"hour": 2, "minute": 51, "second": 36}
